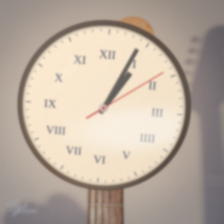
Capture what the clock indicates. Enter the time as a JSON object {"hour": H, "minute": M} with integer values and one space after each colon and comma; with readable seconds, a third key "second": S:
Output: {"hour": 1, "minute": 4, "second": 9}
